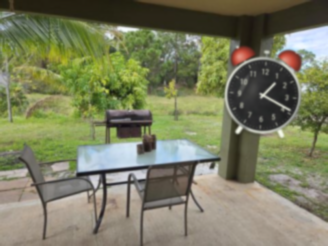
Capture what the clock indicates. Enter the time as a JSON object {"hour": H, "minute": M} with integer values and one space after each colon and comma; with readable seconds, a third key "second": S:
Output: {"hour": 1, "minute": 19}
